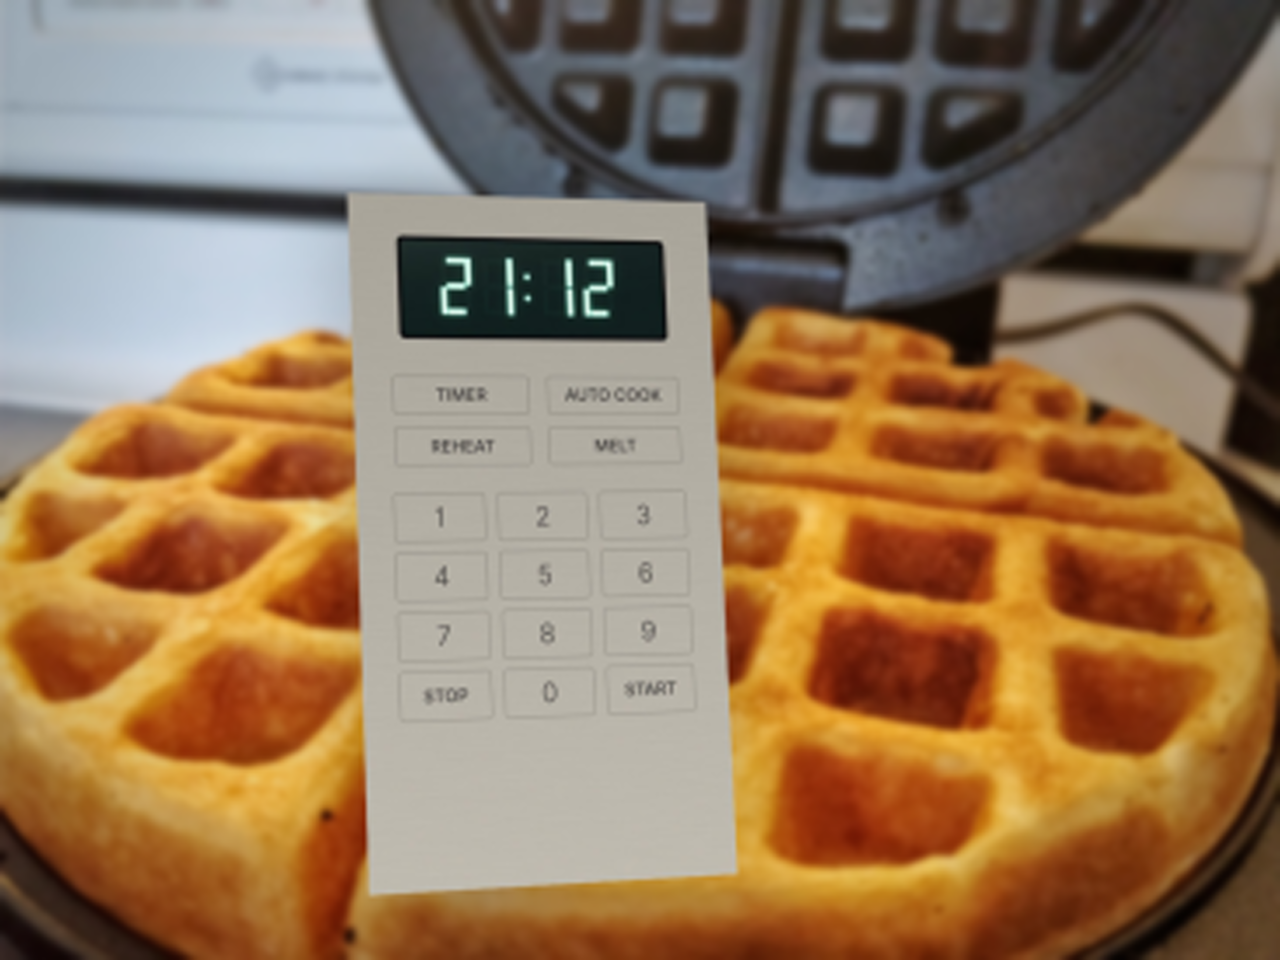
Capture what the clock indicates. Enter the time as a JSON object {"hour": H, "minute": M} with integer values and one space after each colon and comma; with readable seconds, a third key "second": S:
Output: {"hour": 21, "minute": 12}
